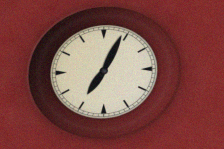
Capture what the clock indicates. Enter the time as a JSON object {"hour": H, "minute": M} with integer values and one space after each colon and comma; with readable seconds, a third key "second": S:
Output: {"hour": 7, "minute": 4}
